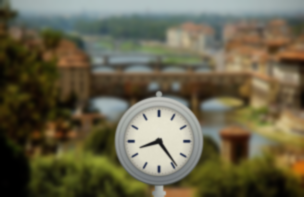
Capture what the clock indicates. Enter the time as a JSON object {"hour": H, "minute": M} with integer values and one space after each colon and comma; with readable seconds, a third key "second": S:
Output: {"hour": 8, "minute": 24}
